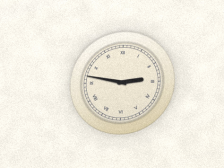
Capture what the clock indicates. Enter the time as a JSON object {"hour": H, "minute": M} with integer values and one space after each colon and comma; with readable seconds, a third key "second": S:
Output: {"hour": 2, "minute": 47}
